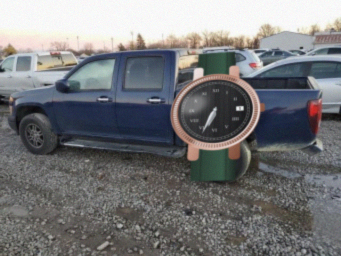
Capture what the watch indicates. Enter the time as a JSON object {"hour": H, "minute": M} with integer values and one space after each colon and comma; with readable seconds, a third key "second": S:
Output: {"hour": 6, "minute": 34}
